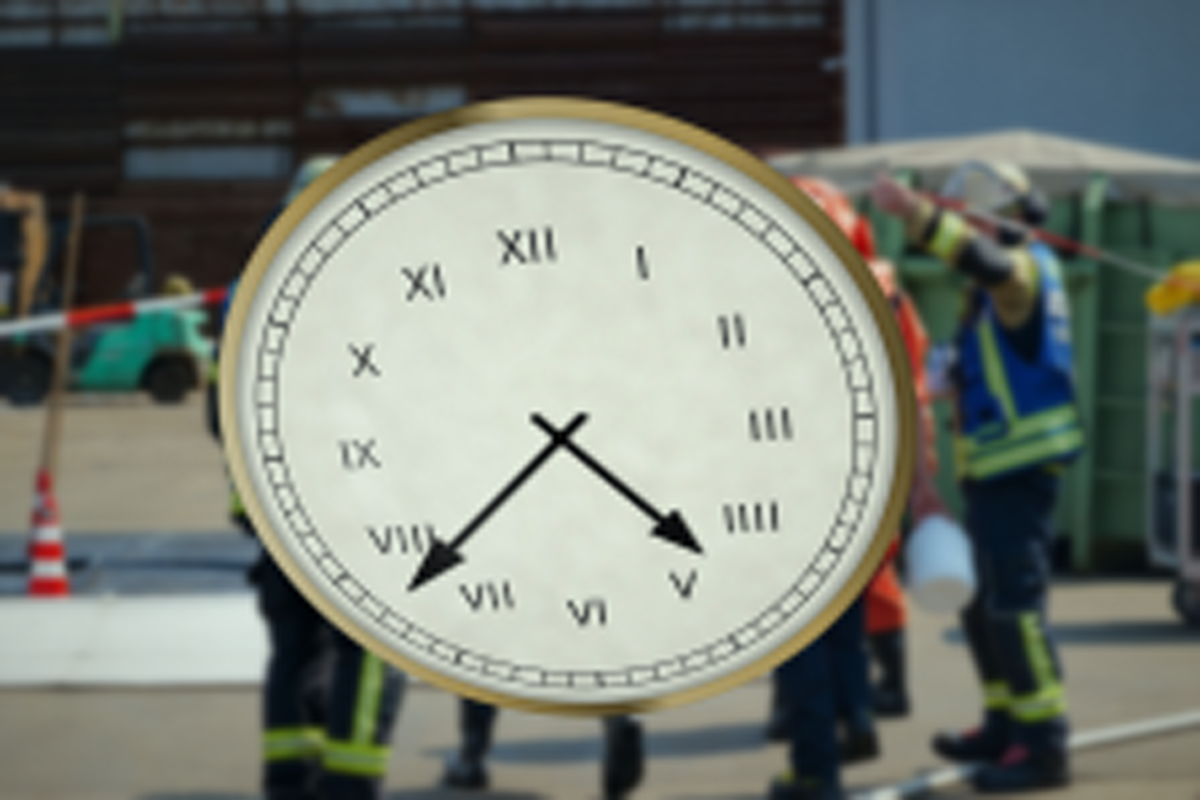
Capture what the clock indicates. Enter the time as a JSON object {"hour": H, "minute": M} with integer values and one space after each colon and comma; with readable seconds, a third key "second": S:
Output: {"hour": 4, "minute": 38}
